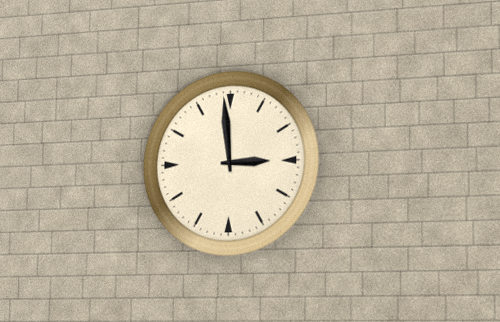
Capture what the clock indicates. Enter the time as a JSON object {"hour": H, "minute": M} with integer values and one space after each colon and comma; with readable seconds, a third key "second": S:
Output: {"hour": 2, "minute": 59}
